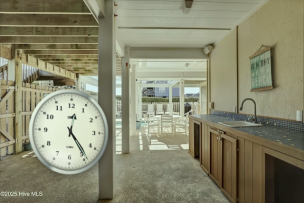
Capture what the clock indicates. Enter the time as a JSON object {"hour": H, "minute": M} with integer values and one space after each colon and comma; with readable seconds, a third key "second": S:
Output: {"hour": 12, "minute": 24}
